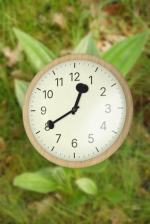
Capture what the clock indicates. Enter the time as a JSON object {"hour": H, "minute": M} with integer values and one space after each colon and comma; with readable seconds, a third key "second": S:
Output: {"hour": 12, "minute": 40}
